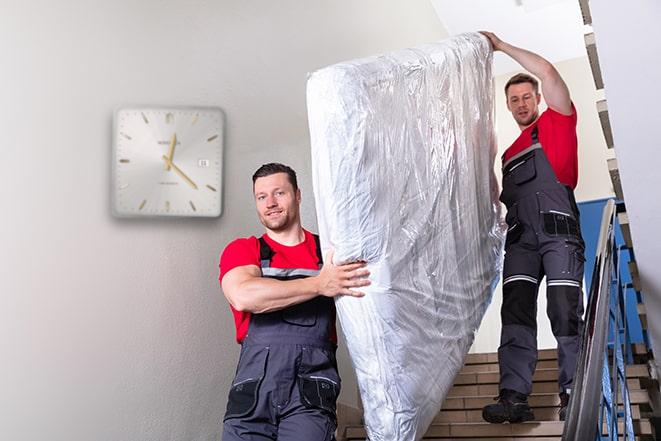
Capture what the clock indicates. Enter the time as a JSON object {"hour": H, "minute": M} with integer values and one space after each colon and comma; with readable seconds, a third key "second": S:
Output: {"hour": 12, "minute": 22}
